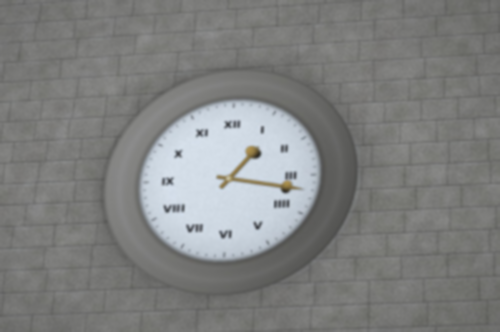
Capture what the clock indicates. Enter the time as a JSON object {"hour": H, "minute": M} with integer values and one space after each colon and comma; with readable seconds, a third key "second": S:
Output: {"hour": 1, "minute": 17}
